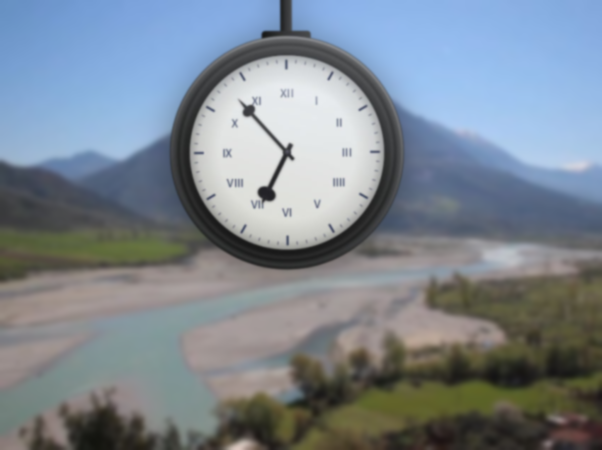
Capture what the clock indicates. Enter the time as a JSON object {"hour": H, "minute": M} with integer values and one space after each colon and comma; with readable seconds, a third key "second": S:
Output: {"hour": 6, "minute": 53}
